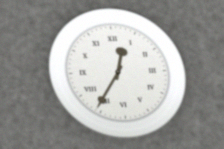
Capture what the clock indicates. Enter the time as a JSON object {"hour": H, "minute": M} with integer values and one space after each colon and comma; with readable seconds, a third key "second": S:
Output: {"hour": 12, "minute": 36}
